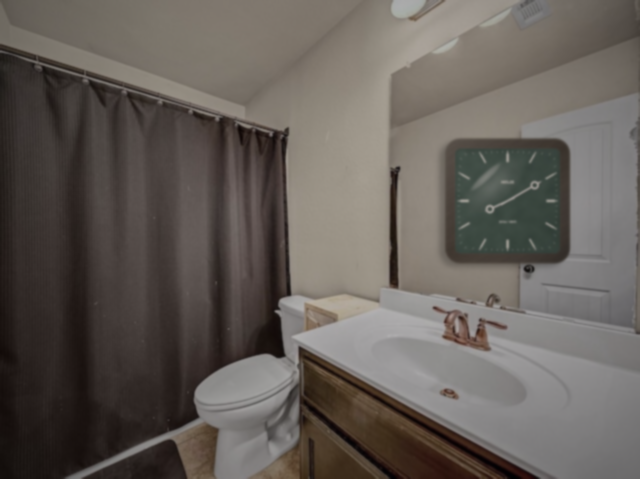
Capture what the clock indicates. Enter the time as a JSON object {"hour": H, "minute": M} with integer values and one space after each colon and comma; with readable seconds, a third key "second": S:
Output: {"hour": 8, "minute": 10}
